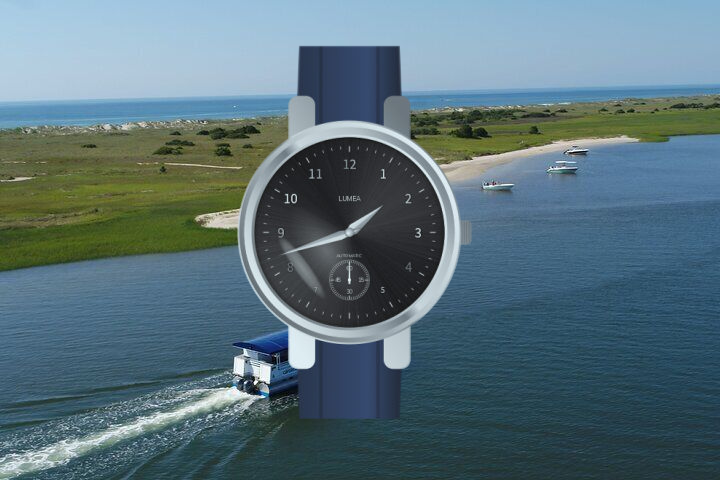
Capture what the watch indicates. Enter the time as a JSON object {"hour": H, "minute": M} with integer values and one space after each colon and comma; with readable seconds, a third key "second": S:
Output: {"hour": 1, "minute": 42}
